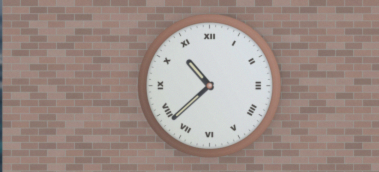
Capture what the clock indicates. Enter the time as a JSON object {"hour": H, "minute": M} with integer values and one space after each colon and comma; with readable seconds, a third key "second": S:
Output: {"hour": 10, "minute": 38}
